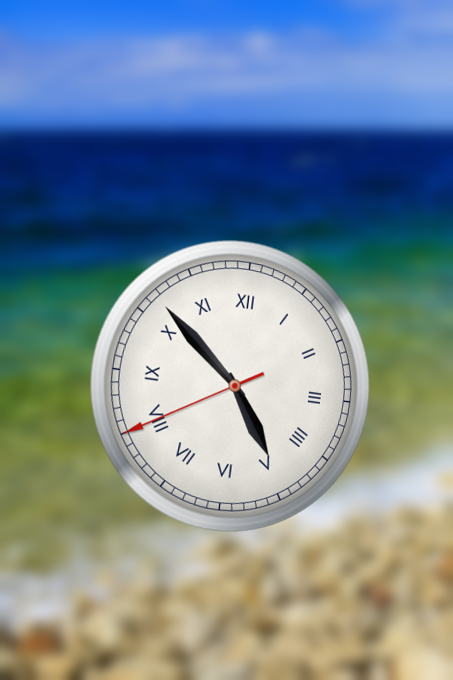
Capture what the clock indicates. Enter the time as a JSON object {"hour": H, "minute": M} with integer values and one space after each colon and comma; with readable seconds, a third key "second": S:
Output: {"hour": 4, "minute": 51, "second": 40}
